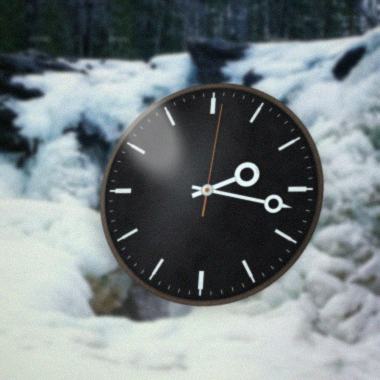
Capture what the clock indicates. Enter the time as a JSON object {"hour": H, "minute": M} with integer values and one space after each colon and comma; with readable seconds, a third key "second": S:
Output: {"hour": 2, "minute": 17, "second": 1}
